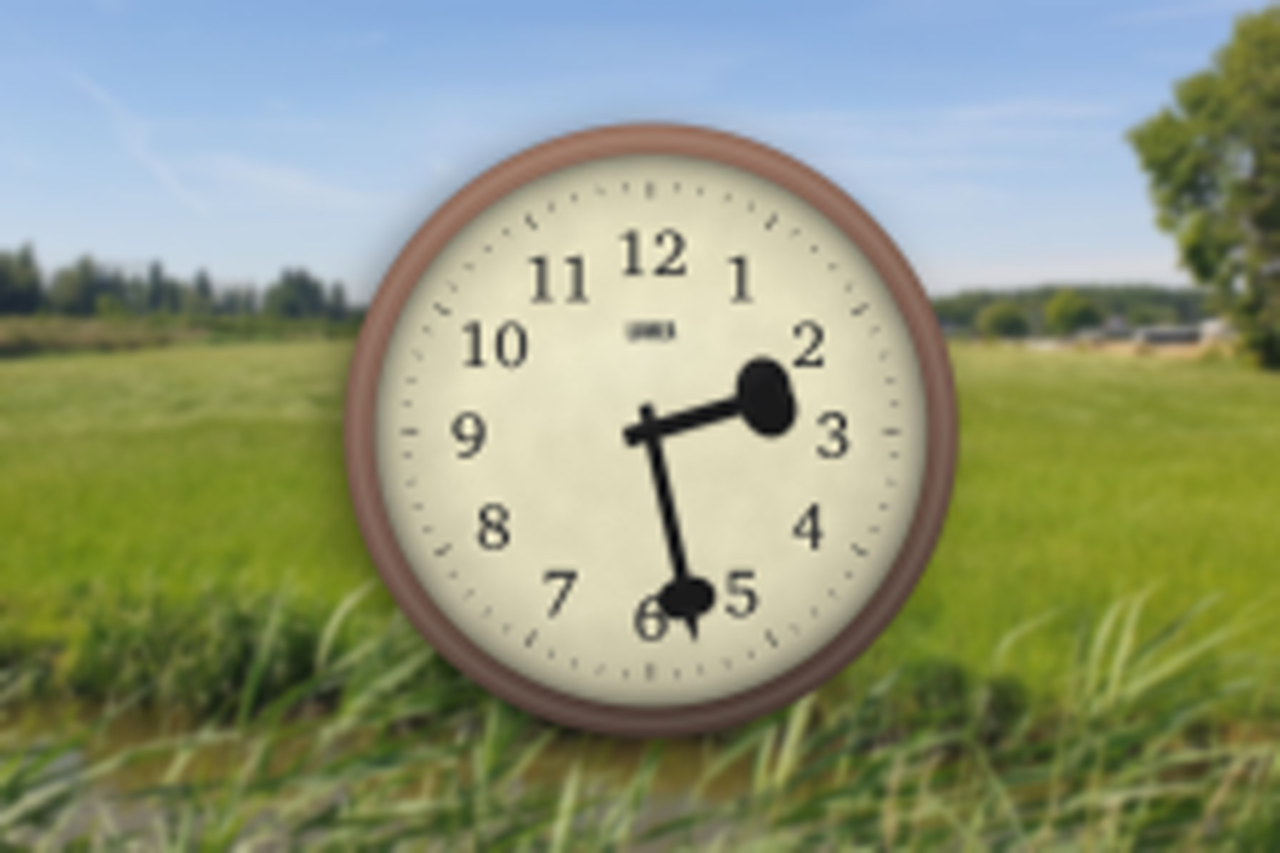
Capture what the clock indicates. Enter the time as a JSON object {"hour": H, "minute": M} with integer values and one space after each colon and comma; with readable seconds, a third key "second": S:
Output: {"hour": 2, "minute": 28}
